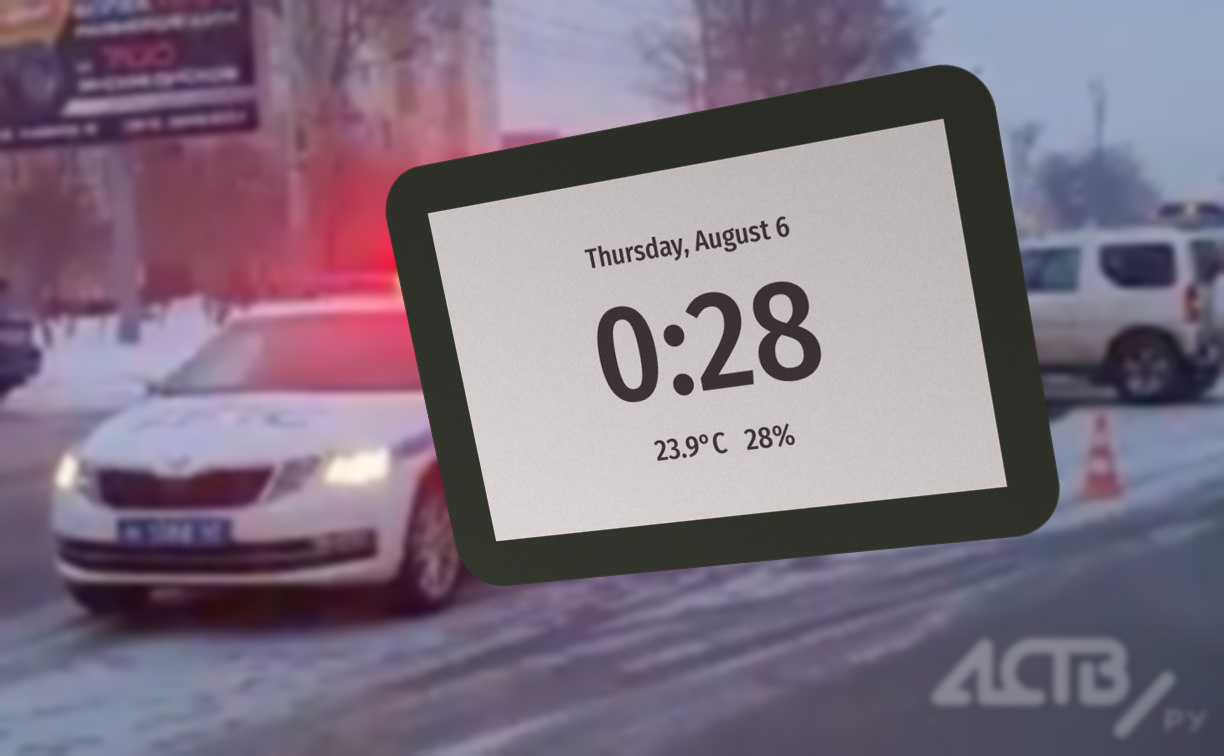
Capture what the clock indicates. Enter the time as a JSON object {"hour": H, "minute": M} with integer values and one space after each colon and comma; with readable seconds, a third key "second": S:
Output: {"hour": 0, "minute": 28}
